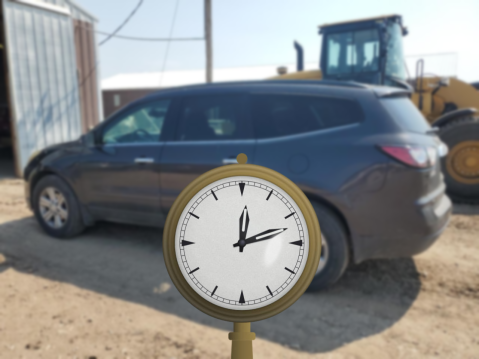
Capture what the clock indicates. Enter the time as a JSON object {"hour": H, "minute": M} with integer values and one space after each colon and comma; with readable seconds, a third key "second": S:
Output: {"hour": 12, "minute": 12}
